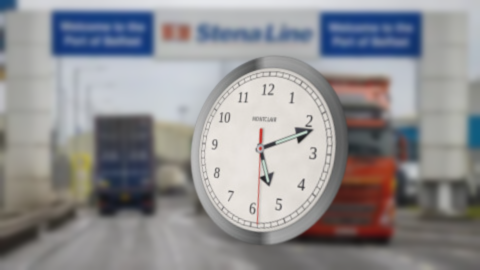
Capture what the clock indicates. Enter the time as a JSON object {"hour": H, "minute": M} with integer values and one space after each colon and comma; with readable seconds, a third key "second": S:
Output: {"hour": 5, "minute": 11, "second": 29}
